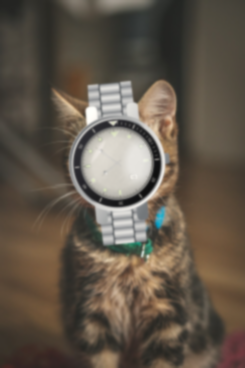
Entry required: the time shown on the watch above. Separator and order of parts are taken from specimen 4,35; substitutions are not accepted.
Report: 7,52
